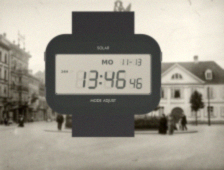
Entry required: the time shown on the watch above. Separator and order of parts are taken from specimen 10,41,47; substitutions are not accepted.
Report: 13,46,46
